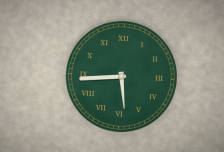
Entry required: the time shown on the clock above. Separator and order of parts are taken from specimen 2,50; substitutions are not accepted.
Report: 5,44
